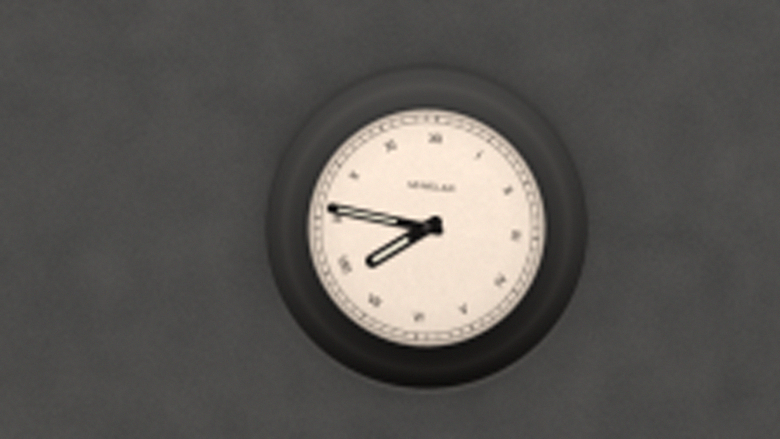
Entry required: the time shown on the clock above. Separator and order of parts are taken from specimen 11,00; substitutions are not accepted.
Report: 7,46
